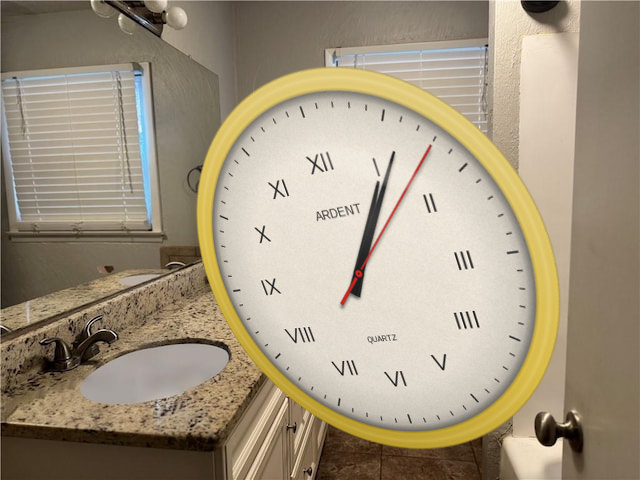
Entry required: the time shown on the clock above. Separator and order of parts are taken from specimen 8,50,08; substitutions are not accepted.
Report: 1,06,08
